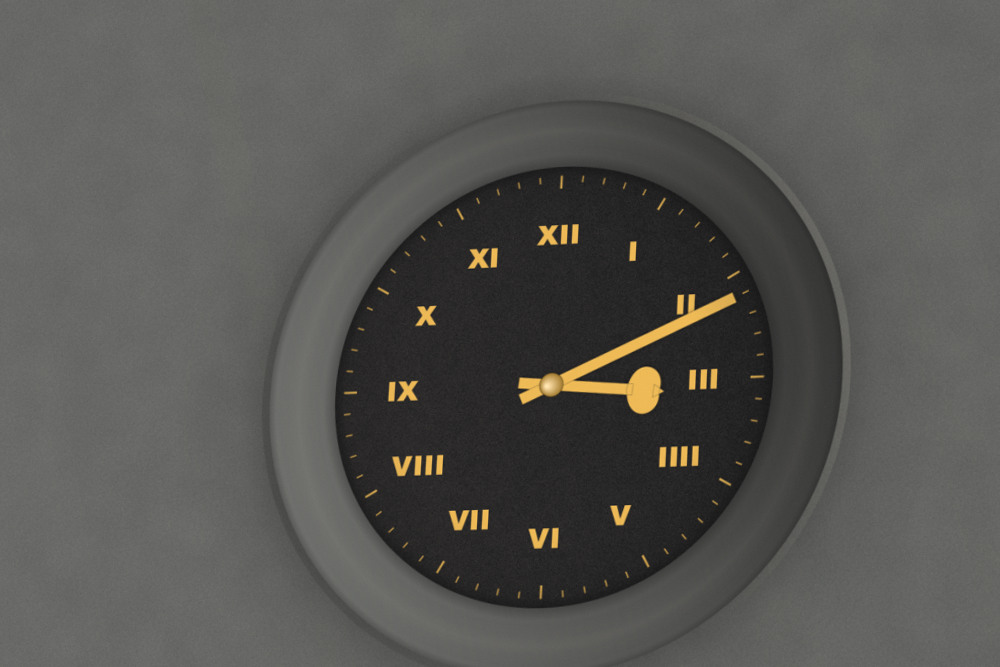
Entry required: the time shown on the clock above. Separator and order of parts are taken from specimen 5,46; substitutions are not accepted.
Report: 3,11
